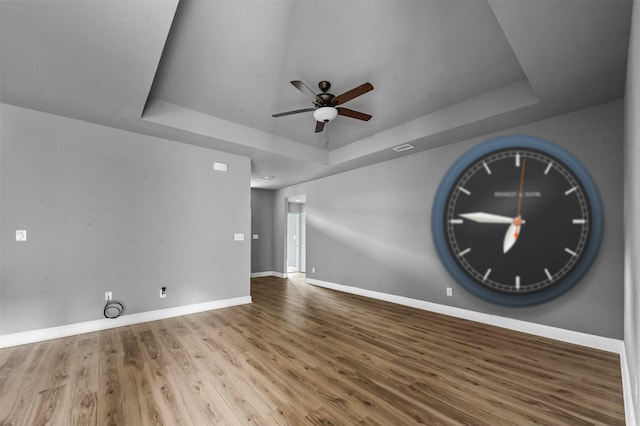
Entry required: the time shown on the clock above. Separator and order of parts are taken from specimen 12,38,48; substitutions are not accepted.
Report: 6,46,01
